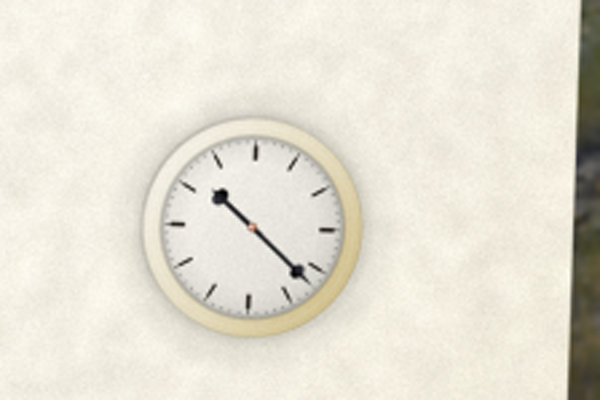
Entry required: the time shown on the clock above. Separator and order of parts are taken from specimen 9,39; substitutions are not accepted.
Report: 10,22
